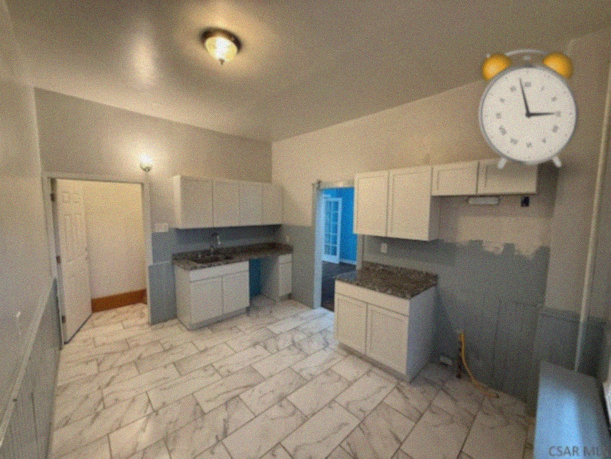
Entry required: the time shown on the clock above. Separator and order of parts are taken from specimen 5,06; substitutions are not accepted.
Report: 2,58
